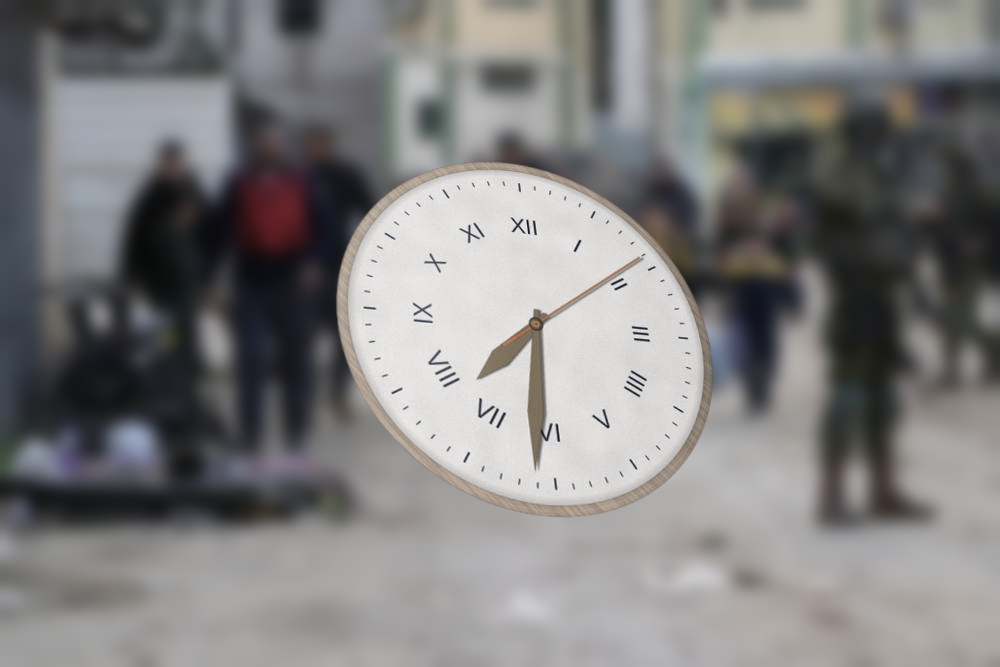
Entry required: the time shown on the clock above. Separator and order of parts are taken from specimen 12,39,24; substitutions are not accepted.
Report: 7,31,09
